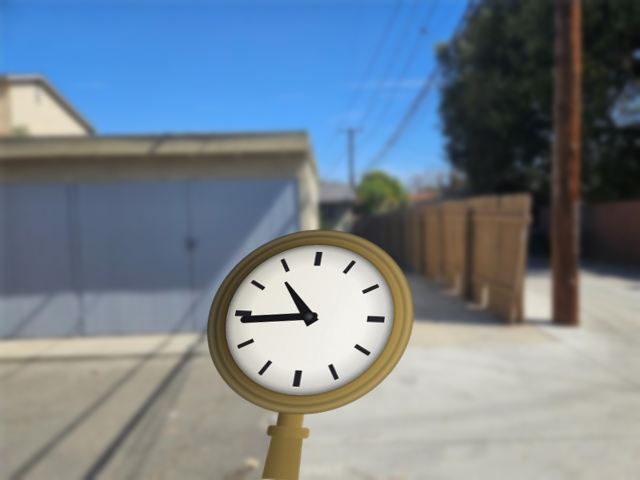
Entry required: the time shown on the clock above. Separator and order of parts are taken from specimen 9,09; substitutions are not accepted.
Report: 10,44
